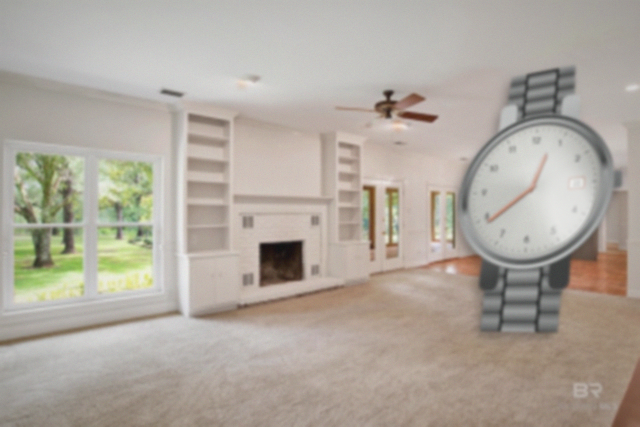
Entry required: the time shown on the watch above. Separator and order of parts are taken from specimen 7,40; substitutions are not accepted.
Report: 12,39
